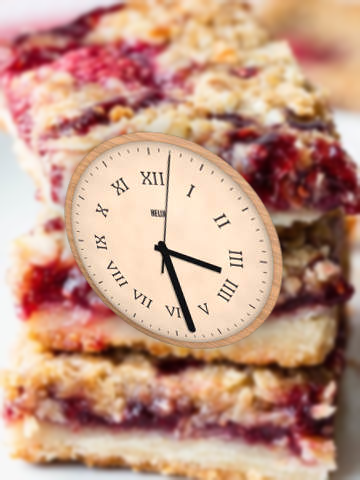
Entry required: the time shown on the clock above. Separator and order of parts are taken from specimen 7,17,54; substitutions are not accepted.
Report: 3,28,02
